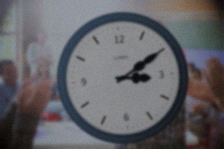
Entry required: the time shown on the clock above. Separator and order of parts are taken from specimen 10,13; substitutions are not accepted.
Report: 3,10
